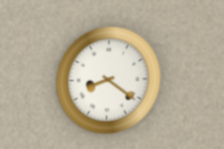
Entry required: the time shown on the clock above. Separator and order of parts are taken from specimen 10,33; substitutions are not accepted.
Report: 8,21
